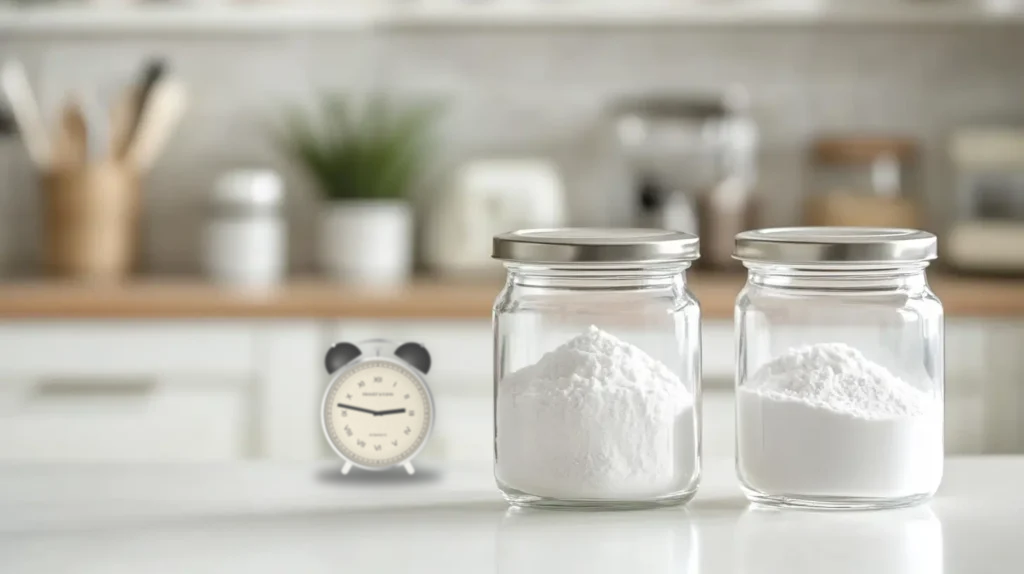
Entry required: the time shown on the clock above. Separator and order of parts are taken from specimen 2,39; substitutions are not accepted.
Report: 2,47
